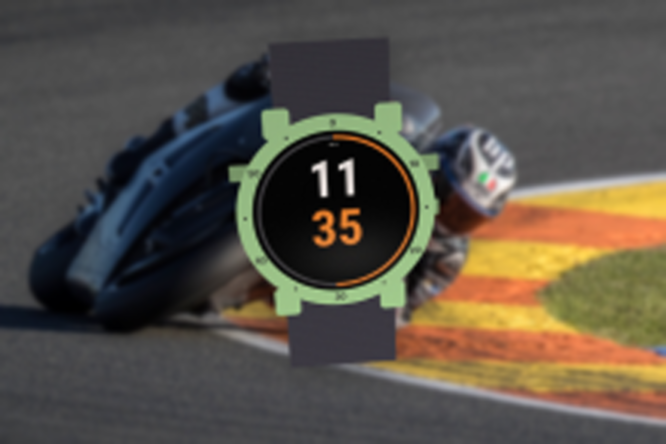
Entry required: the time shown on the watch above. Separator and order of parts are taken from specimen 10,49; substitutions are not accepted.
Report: 11,35
